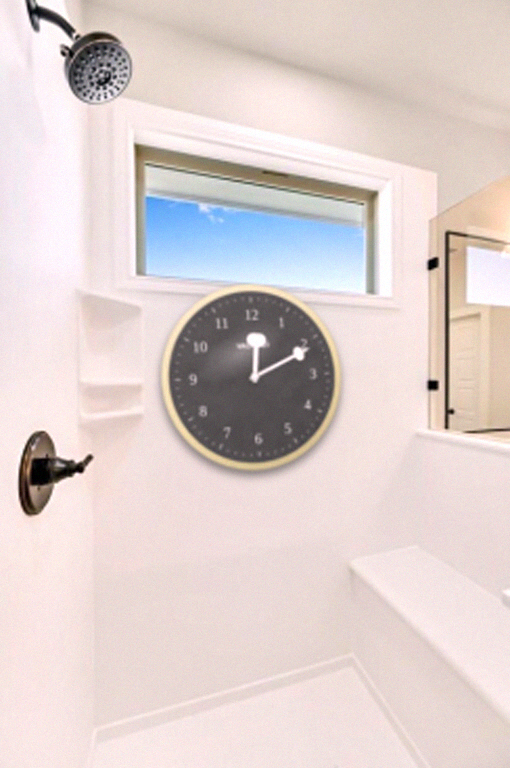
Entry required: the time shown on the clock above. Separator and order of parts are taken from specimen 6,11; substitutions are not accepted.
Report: 12,11
